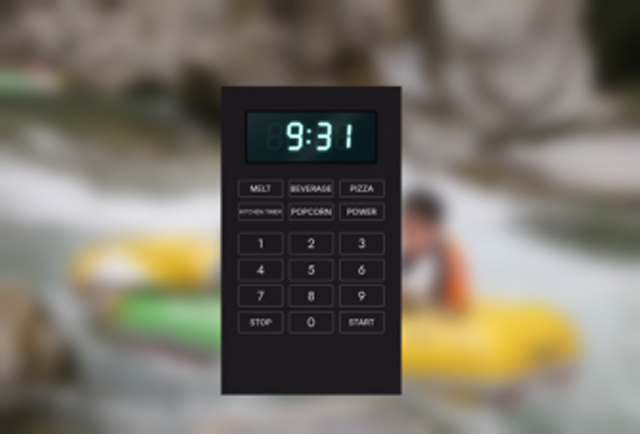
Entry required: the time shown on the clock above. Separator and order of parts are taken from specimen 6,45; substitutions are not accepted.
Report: 9,31
